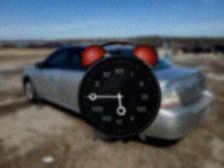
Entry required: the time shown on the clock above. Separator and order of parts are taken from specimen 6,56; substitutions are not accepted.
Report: 5,45
